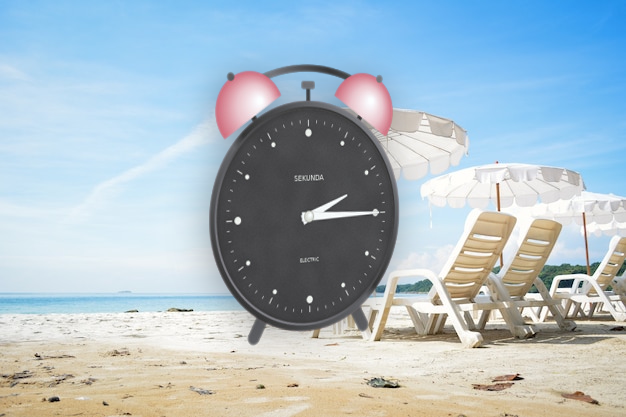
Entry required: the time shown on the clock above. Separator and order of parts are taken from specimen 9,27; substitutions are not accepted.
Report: 2,15
